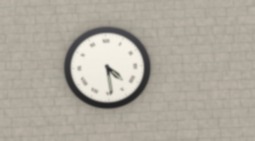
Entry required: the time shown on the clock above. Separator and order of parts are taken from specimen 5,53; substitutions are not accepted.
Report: 4,29
